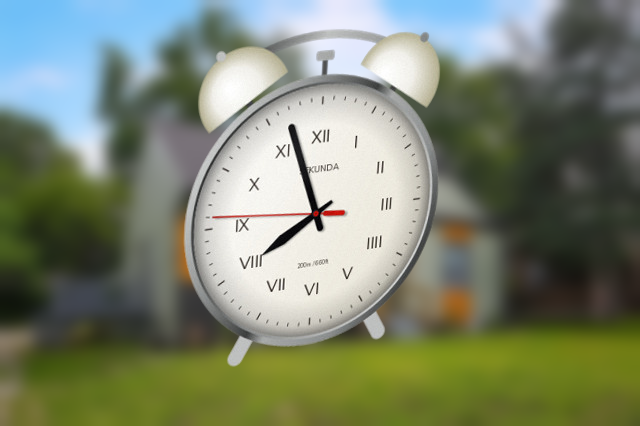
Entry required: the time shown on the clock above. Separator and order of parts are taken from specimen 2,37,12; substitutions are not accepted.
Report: 7,56,46
